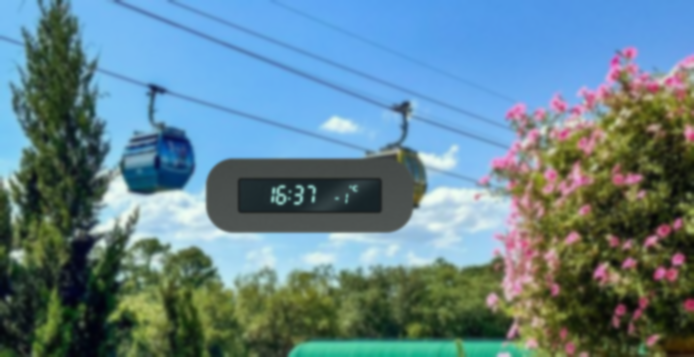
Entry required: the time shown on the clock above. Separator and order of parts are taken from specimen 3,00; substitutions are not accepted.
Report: 16,37
